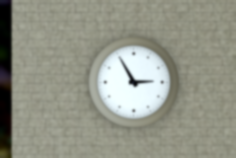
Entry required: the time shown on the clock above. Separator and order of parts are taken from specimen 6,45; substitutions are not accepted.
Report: 2,55
